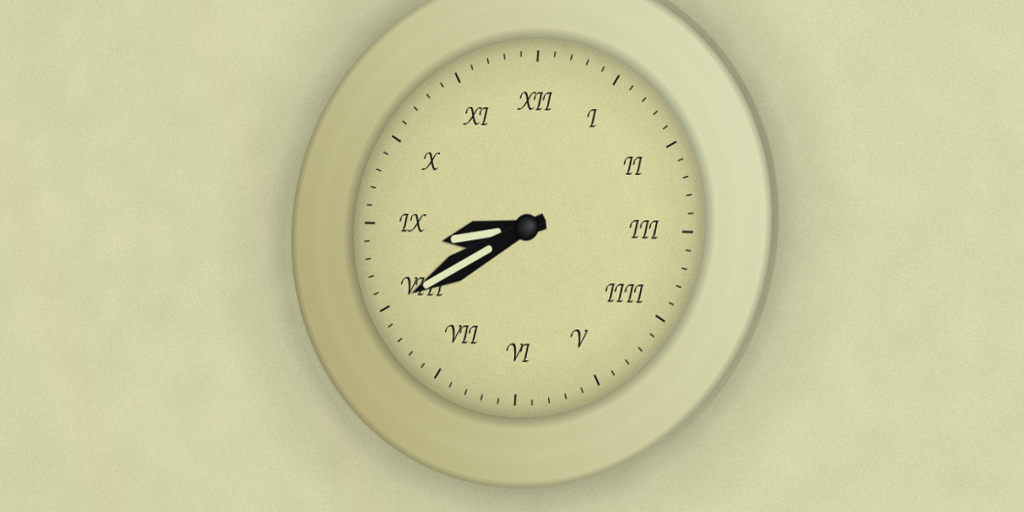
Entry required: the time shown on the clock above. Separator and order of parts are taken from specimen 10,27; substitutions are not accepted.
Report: 8,40
